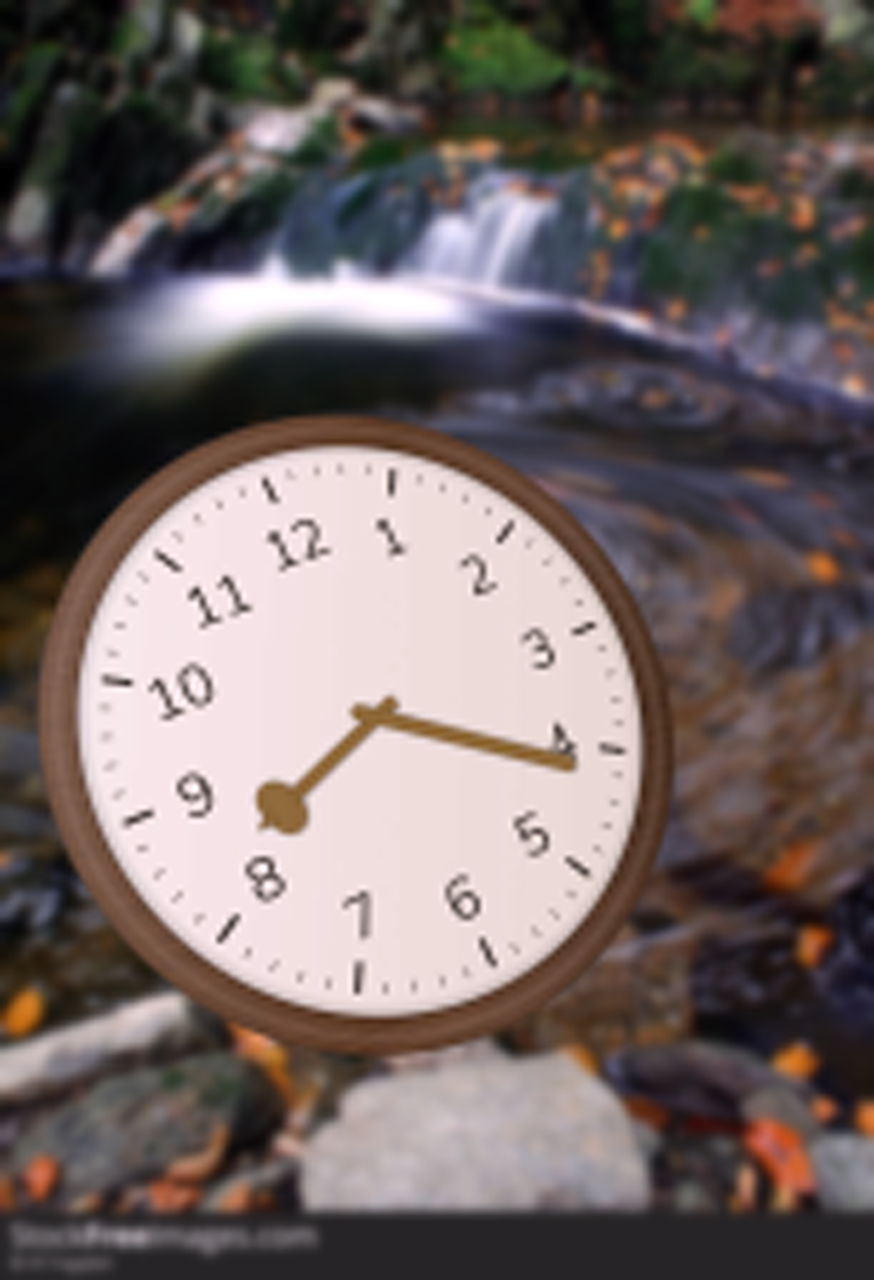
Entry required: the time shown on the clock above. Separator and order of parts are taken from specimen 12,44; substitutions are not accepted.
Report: 8,21
